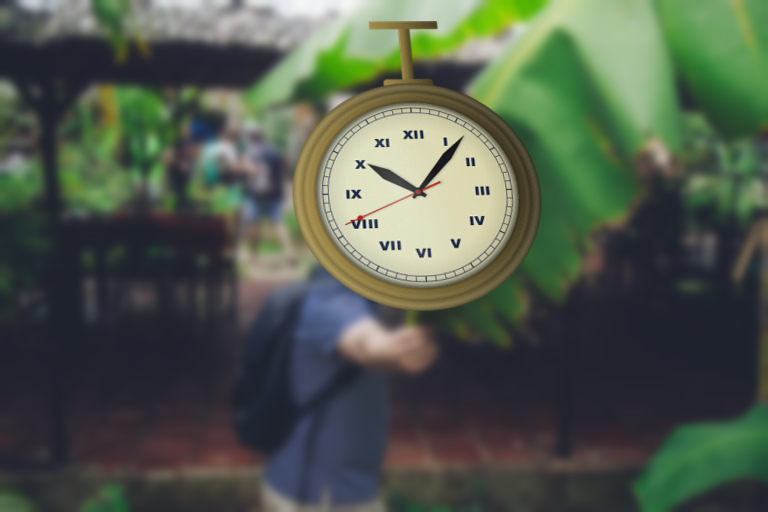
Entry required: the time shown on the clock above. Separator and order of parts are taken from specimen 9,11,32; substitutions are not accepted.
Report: 10,06,41
